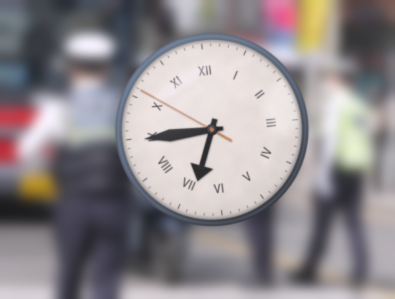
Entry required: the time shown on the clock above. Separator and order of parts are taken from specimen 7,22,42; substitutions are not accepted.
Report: 6,44,51
